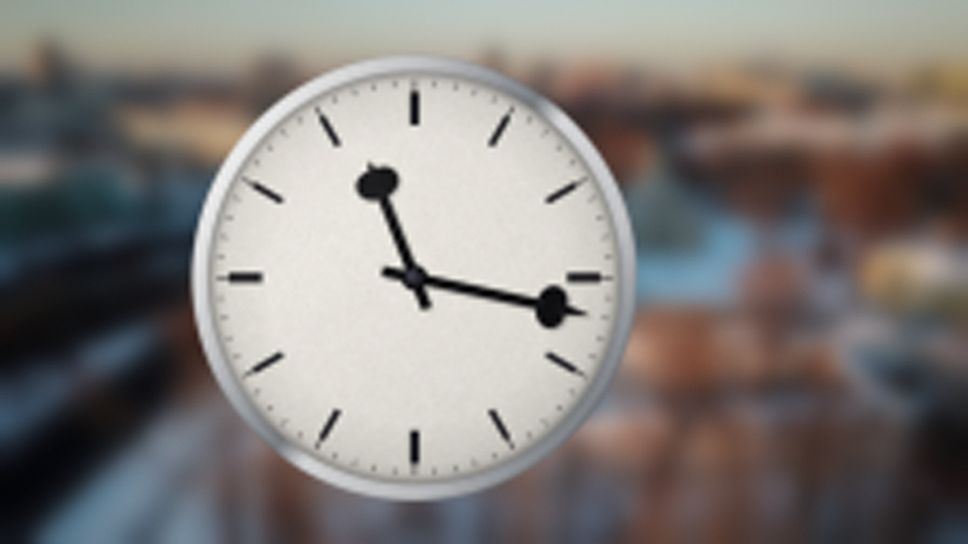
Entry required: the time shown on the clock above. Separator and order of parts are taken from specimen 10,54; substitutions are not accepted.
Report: 11,17
